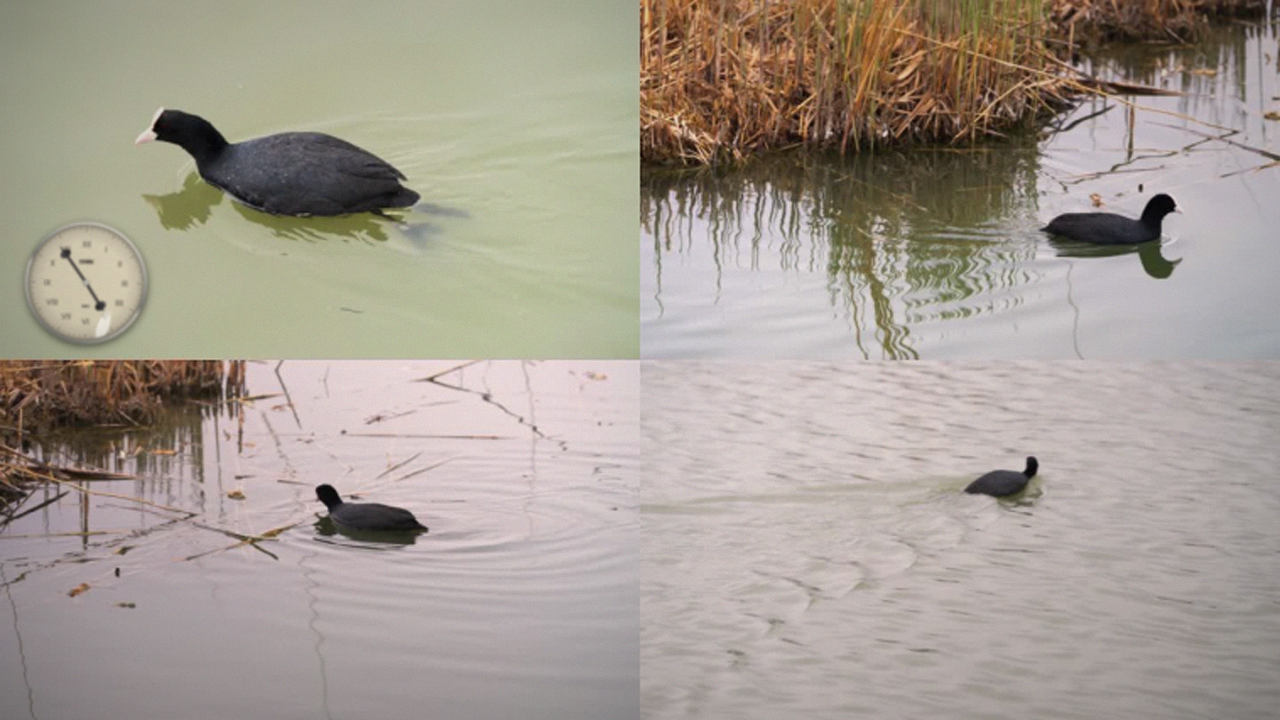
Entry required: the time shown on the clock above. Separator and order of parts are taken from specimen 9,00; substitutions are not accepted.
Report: 4,54
